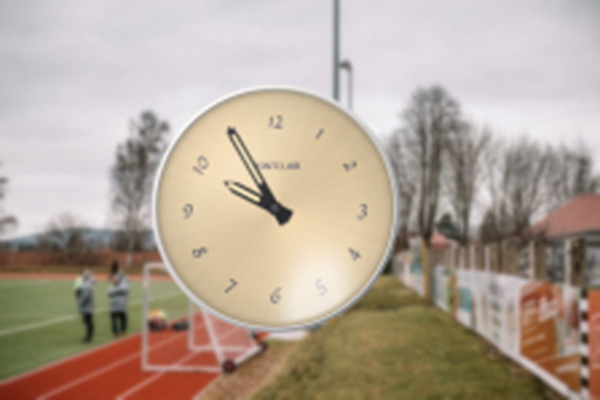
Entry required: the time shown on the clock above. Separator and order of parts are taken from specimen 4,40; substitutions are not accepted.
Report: 9,55
